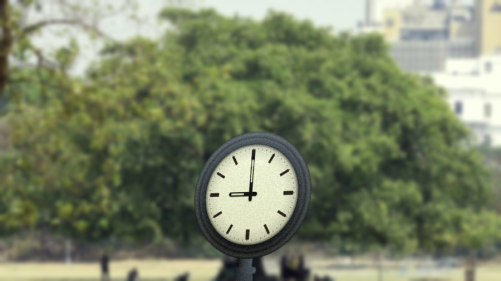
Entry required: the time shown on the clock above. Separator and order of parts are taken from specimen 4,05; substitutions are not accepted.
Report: 9,00
